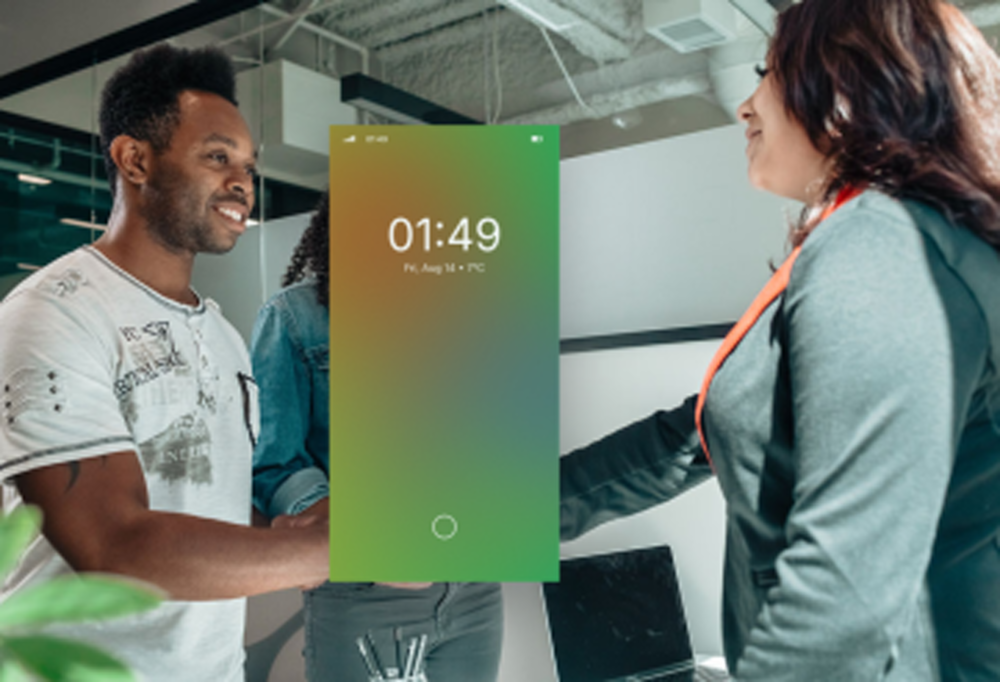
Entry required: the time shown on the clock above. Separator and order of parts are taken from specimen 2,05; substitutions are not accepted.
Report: 1,49
